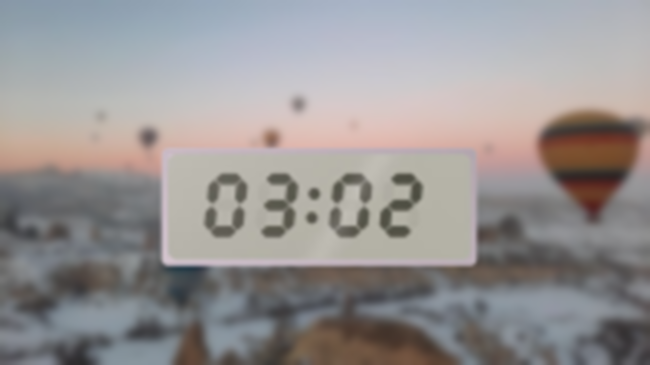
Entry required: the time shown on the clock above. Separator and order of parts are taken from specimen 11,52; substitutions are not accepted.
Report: 3,02
